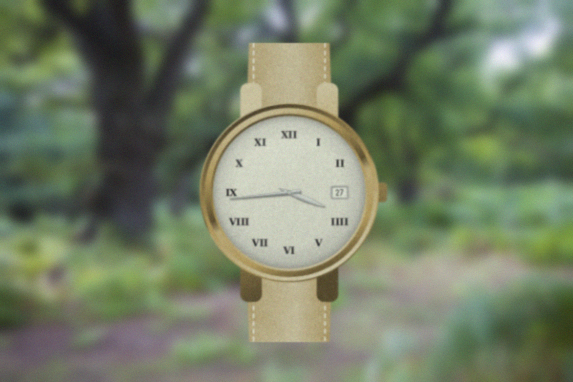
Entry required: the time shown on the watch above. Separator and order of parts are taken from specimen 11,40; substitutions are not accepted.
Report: 3,44
